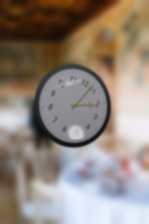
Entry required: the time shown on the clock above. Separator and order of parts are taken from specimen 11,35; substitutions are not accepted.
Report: 2,03
